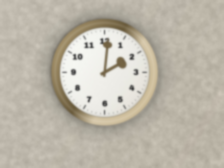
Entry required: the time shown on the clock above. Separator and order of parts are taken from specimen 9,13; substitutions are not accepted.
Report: 2,01
